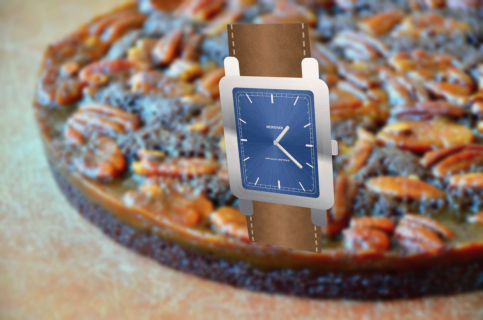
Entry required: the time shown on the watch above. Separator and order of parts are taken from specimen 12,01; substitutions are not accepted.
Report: 1,22
